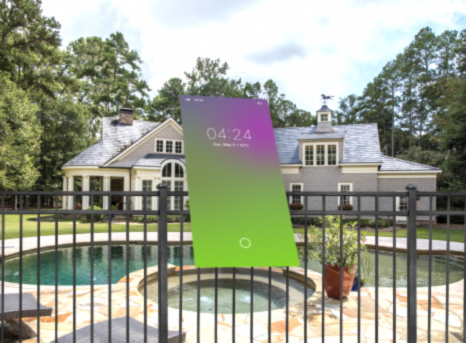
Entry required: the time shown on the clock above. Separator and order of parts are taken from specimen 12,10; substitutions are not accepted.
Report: 4,24
